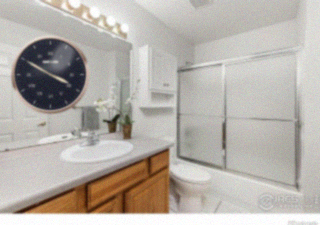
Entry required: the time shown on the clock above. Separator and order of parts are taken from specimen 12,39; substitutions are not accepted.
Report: 3,50
